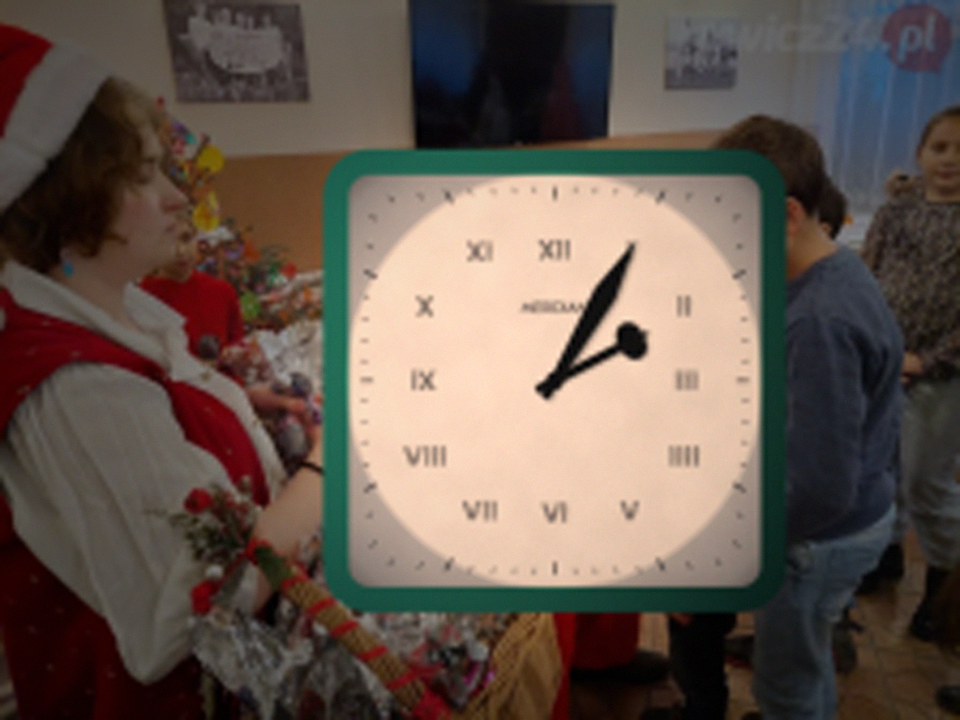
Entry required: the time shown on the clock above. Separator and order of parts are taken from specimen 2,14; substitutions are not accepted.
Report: 2,05
